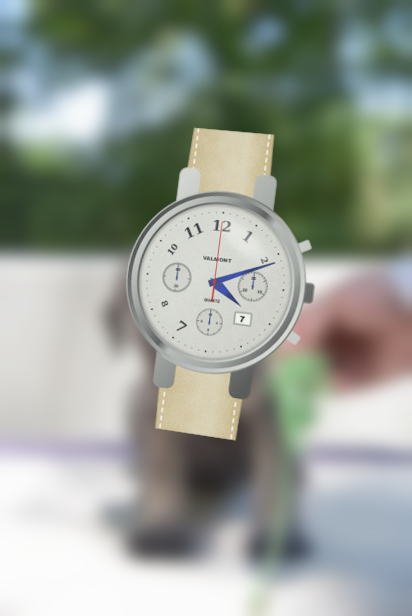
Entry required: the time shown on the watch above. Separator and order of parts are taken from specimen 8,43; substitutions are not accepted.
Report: 4,11
